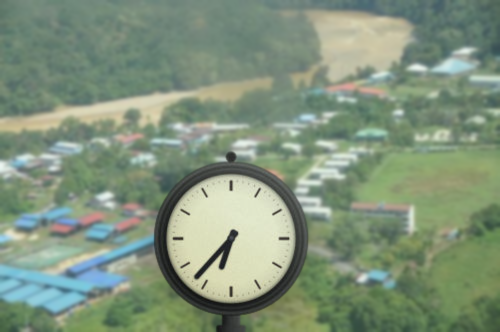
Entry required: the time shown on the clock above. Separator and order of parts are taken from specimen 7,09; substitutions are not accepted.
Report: 6,37
